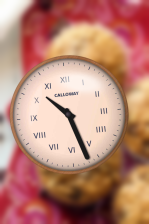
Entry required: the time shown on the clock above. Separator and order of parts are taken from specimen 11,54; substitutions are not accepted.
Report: 10,27
